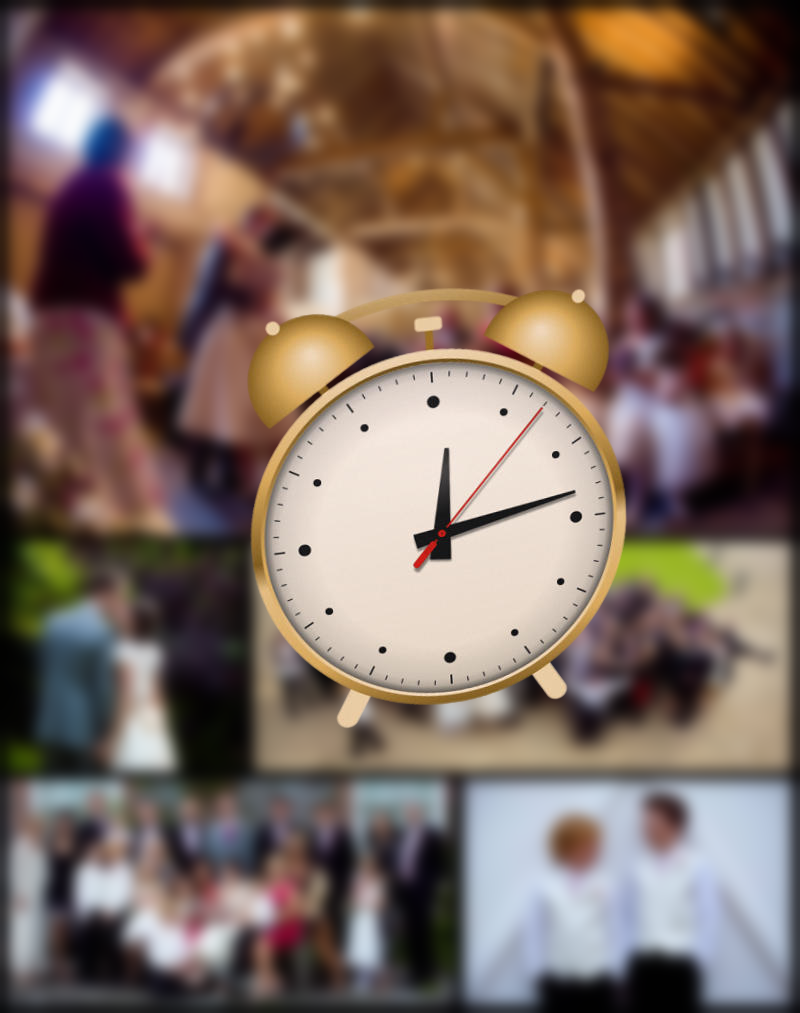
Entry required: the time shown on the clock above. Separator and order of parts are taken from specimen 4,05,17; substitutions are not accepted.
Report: 12,13,07
